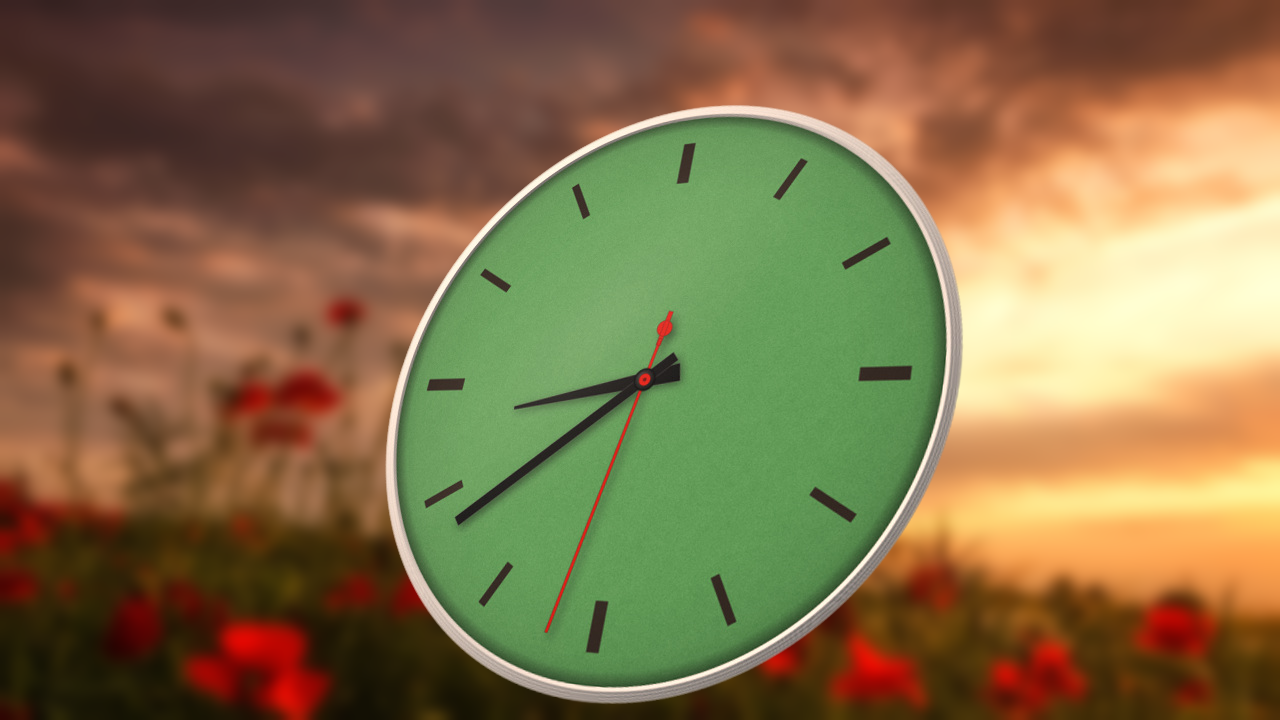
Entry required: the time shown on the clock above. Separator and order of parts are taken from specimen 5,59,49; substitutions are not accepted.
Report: 8,38,32
